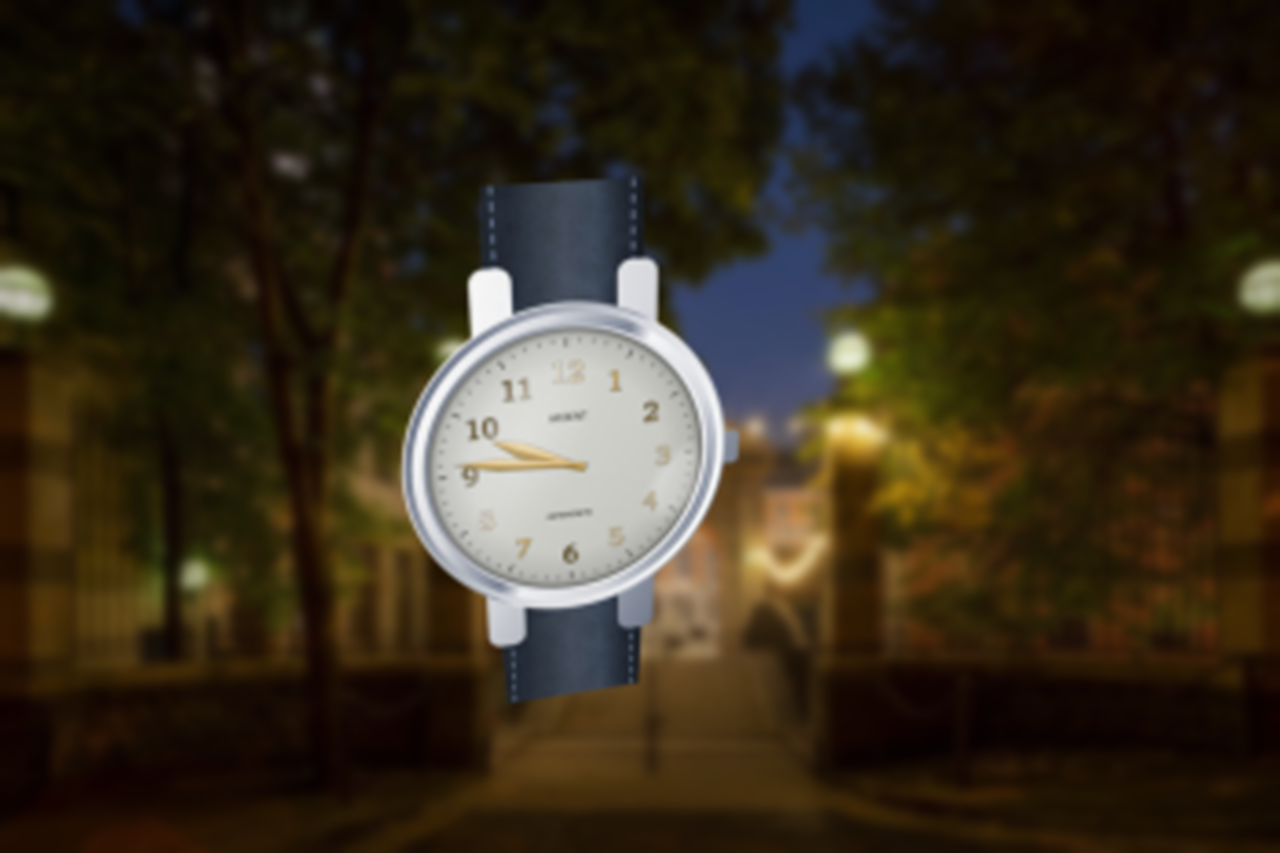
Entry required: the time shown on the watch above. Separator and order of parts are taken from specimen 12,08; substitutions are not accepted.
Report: 9,46
